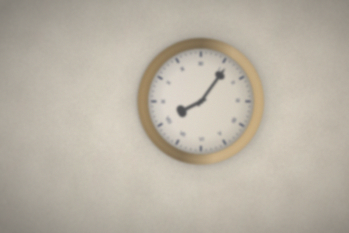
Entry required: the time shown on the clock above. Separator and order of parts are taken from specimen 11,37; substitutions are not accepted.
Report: 8,06
